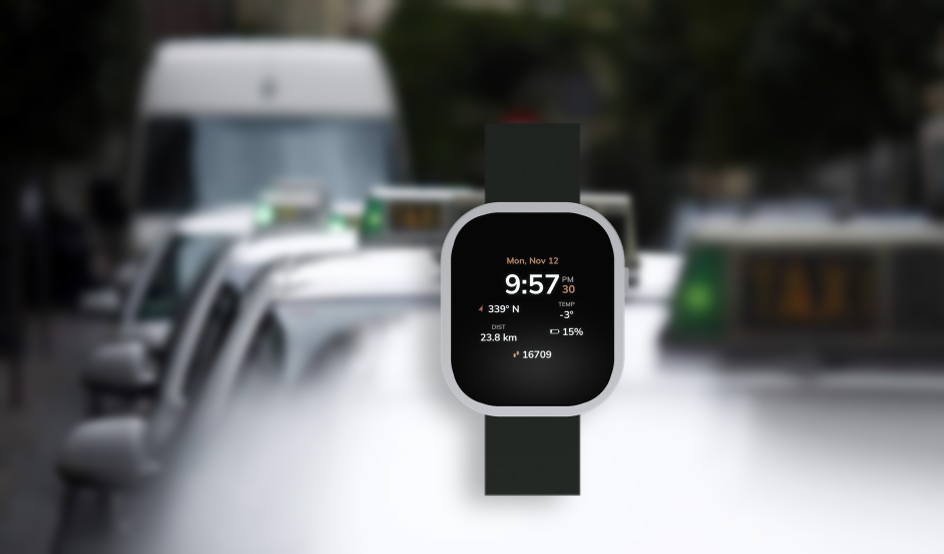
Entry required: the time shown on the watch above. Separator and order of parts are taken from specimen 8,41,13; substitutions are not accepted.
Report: 9,57,30
